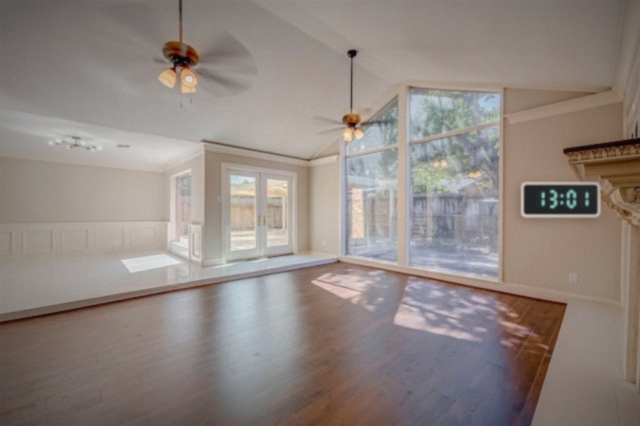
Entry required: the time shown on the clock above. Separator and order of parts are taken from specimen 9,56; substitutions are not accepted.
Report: 13,01
